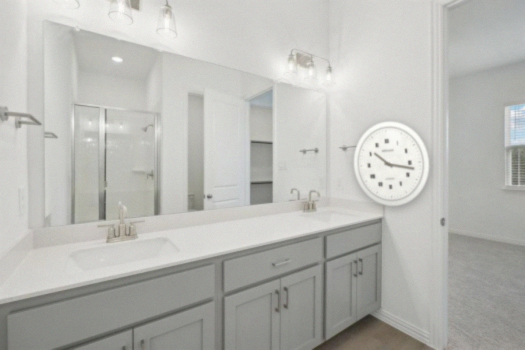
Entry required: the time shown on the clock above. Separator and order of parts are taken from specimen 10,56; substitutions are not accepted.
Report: 10,17
